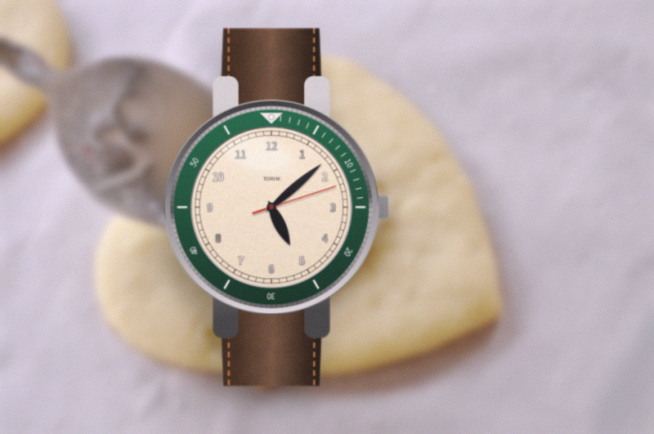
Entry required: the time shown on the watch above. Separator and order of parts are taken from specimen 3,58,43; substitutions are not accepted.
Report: 5,08,12
